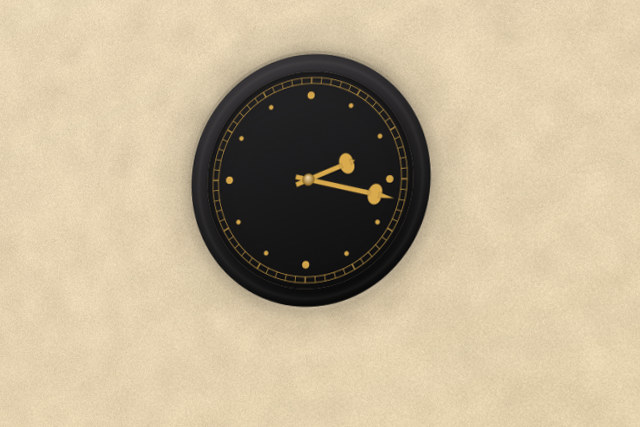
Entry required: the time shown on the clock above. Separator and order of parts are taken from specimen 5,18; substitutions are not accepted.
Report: 2,17
